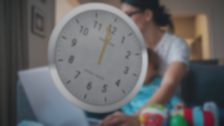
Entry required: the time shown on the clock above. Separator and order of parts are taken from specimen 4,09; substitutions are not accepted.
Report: 11,59
